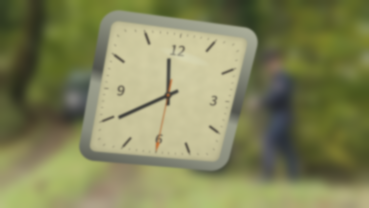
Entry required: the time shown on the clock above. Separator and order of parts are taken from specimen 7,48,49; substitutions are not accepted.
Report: 11,39,30
